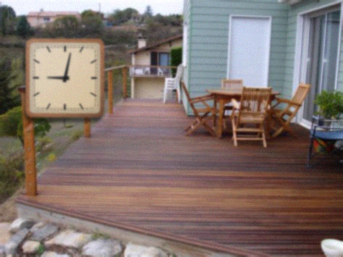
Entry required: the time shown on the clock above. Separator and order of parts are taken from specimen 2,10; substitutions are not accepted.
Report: 9,02
